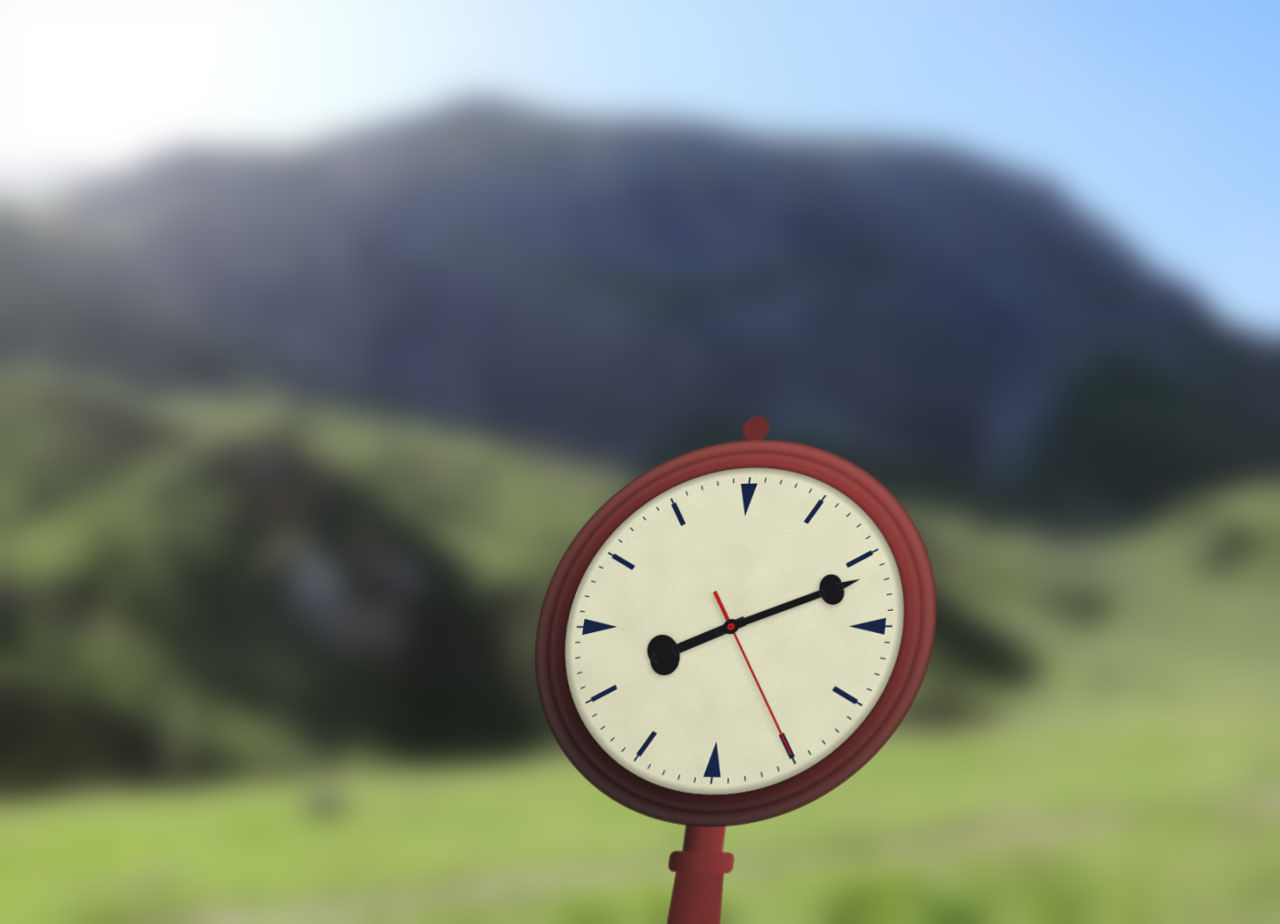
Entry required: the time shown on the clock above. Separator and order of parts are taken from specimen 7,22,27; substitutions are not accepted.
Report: 8,11,25
